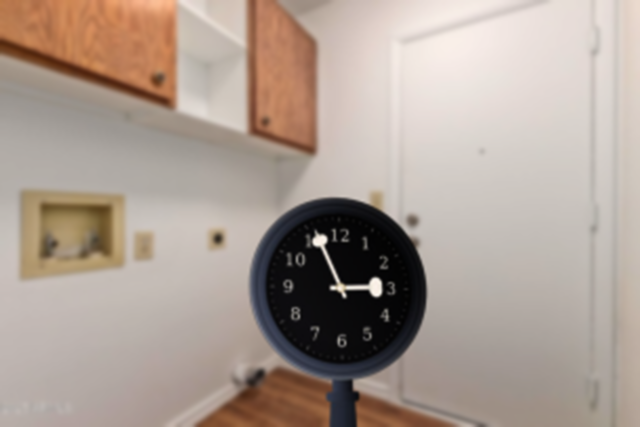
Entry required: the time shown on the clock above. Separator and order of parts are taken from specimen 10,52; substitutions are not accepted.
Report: 2,56
